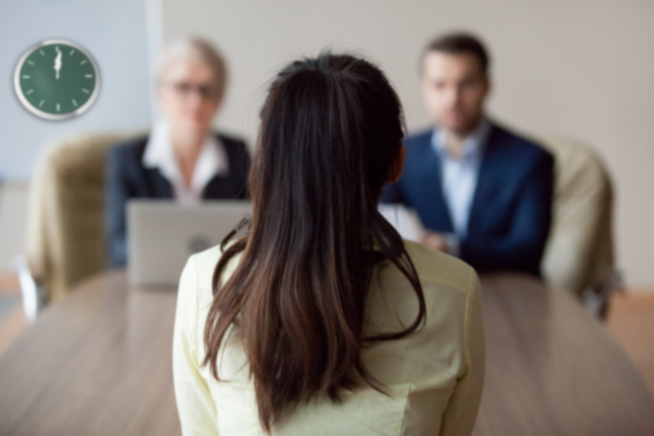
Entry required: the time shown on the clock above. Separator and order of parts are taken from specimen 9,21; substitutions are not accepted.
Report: 12,01
